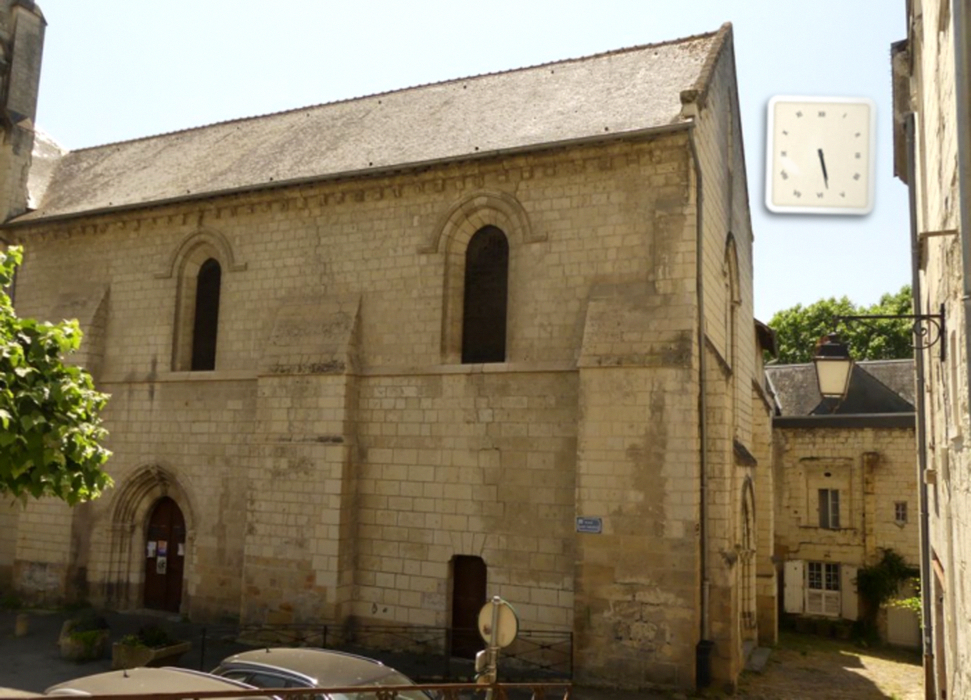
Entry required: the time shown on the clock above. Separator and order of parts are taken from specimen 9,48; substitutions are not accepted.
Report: 5,28
